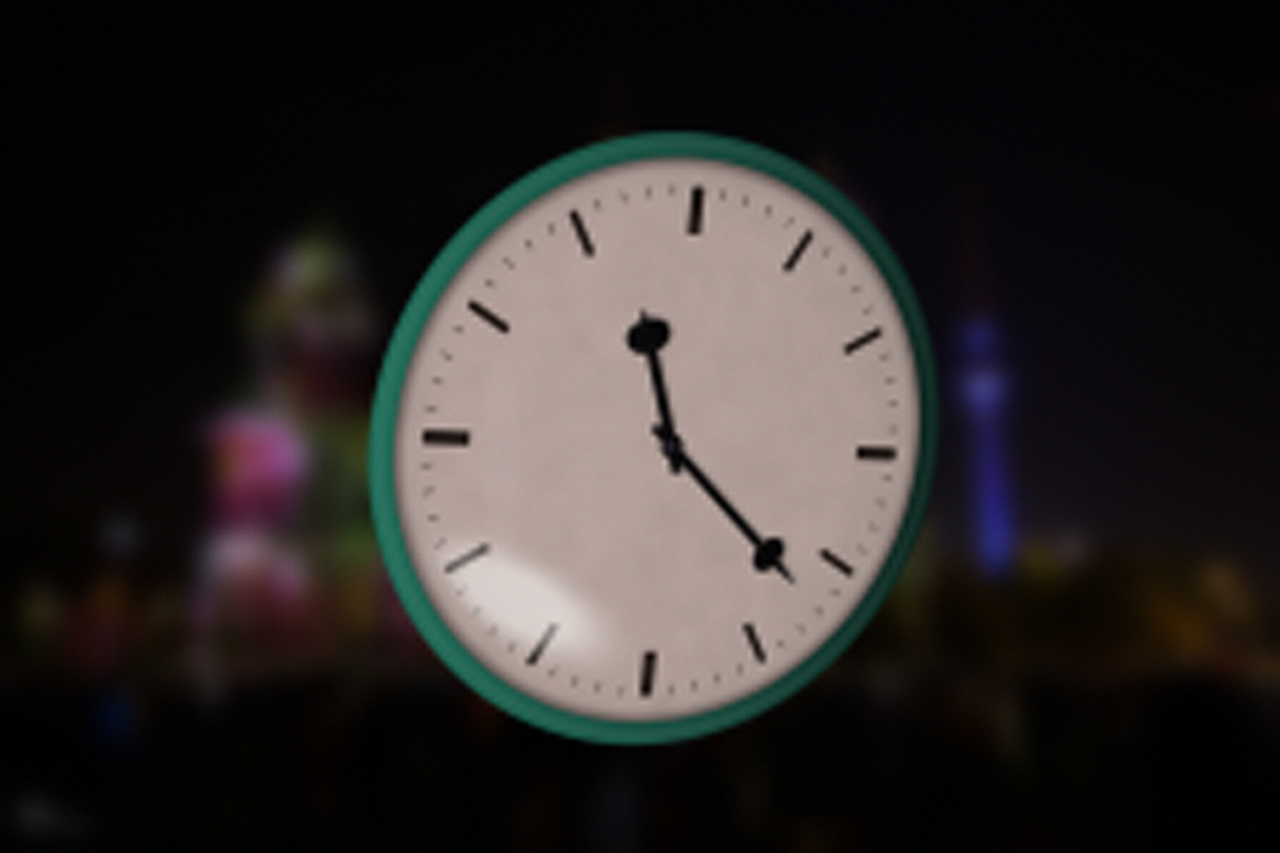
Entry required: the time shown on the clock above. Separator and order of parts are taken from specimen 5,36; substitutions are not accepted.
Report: 11,22
